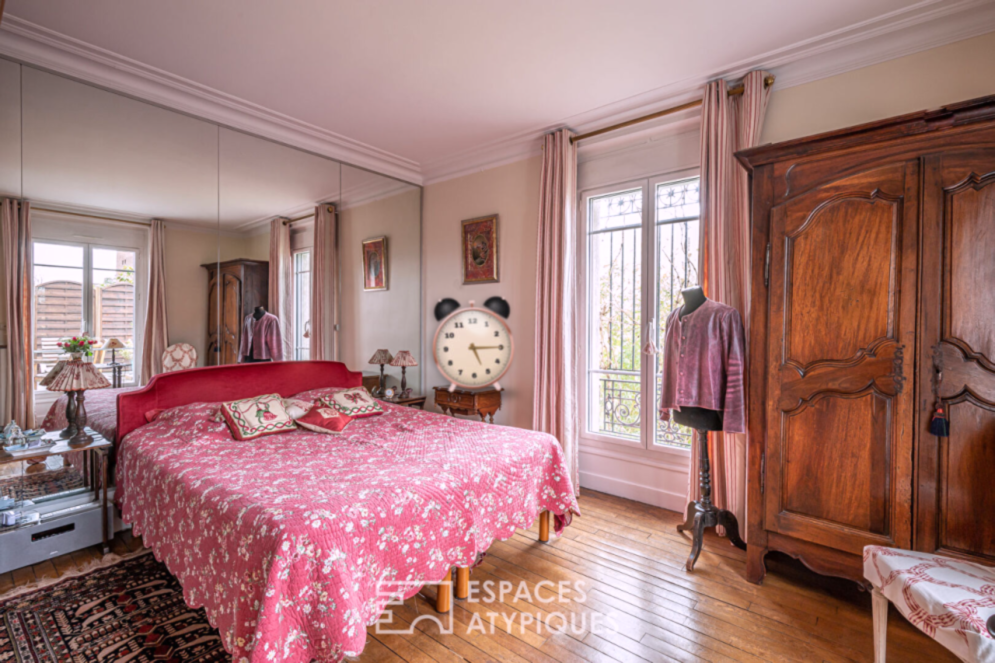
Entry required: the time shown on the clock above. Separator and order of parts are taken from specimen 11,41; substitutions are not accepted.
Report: 5,15
